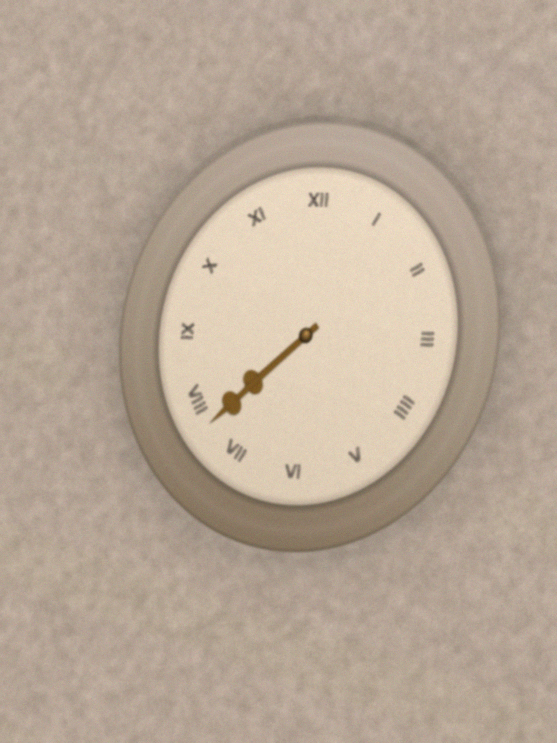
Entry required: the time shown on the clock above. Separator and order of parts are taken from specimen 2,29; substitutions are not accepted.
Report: 7,38
